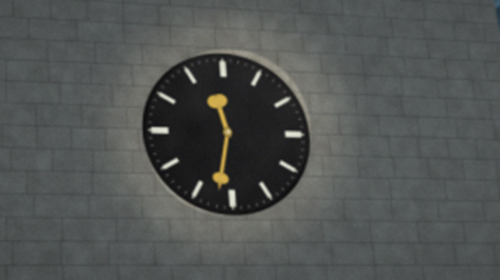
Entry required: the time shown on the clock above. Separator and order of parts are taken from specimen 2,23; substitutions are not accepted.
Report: 11,32
